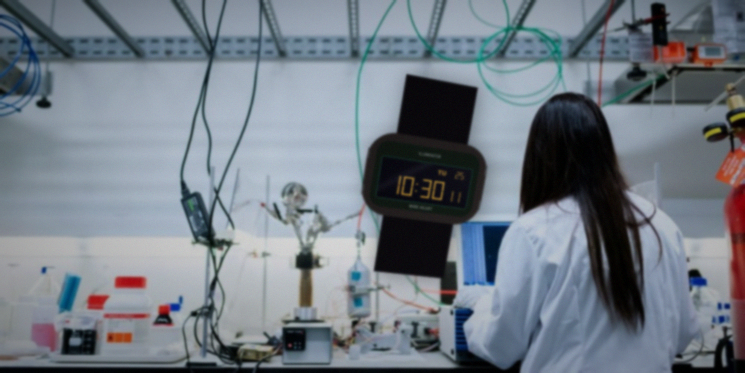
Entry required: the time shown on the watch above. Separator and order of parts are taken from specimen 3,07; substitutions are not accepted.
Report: 10,30
